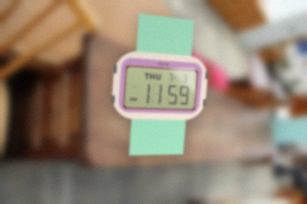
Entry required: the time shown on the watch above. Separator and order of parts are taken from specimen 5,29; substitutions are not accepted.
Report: 11,59
